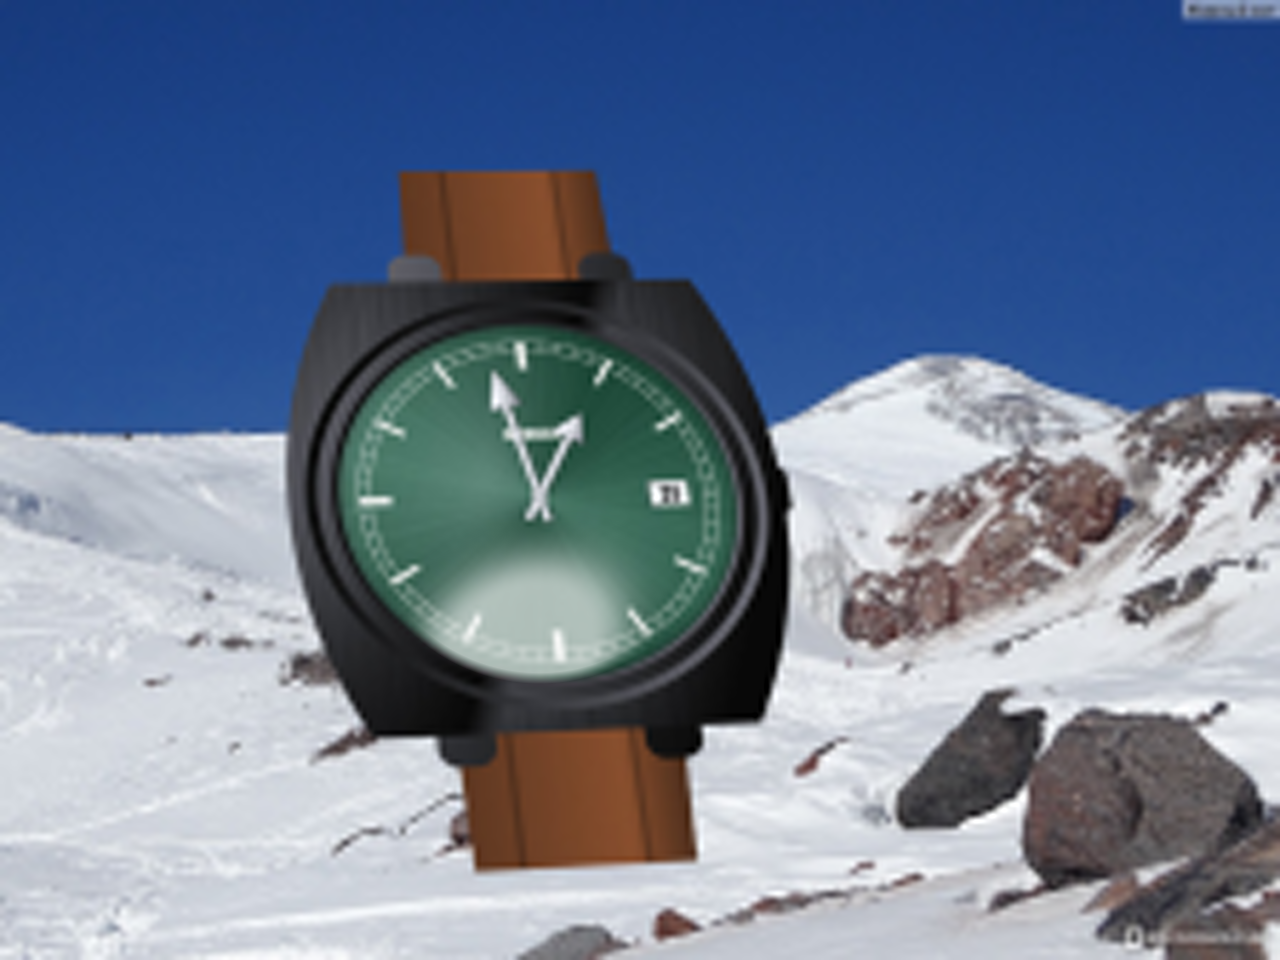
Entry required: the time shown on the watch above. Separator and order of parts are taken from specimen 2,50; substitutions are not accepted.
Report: 12,58
